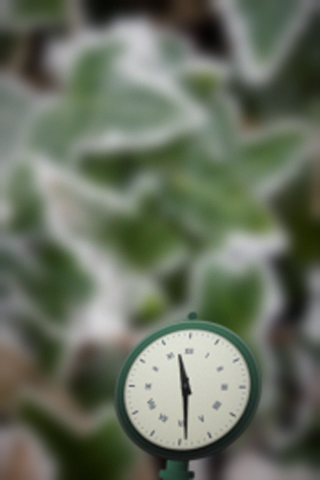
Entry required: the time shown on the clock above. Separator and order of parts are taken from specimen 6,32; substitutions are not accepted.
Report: 11,29
